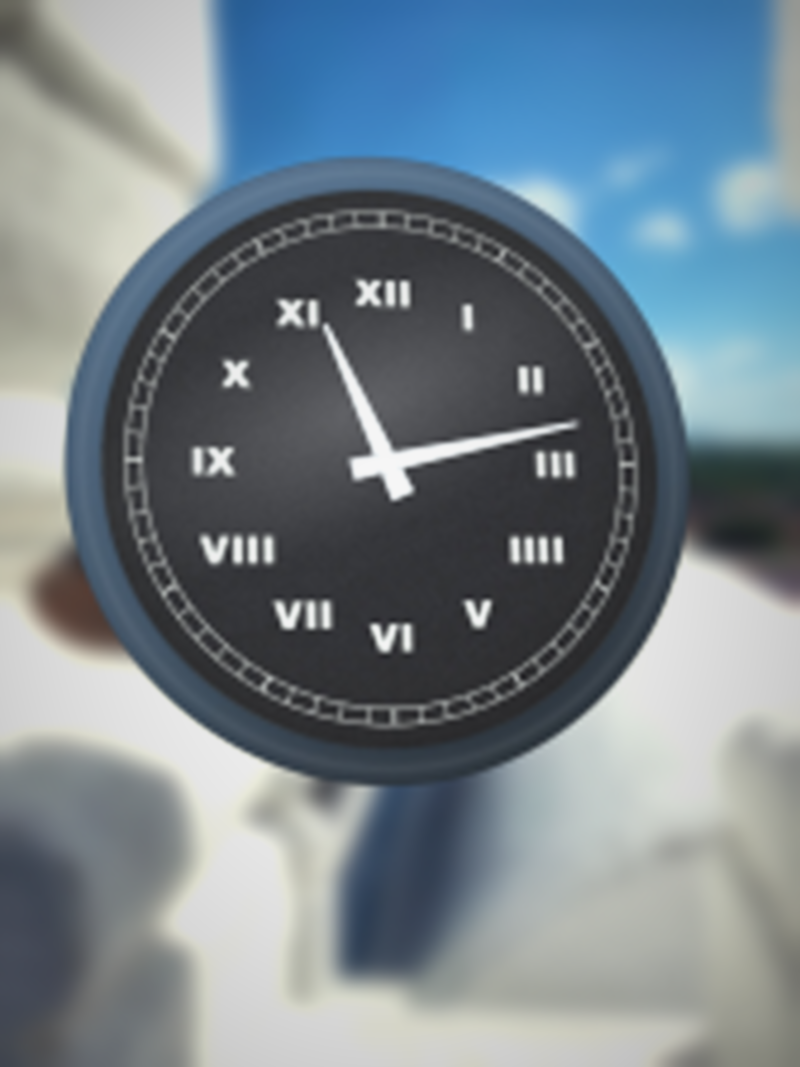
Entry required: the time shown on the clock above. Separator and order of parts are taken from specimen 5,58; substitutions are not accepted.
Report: 11,13
